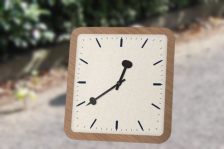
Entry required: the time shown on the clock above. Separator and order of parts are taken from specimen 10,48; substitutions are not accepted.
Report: 12,39
